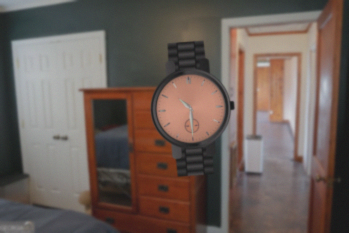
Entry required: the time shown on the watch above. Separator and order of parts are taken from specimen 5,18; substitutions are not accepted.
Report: 10,30
